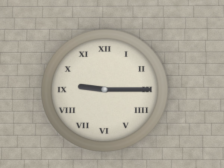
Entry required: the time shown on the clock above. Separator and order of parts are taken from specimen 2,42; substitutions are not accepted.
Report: 9,15
